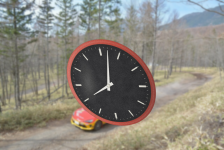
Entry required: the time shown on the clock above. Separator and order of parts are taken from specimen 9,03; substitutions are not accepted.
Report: 8,02
